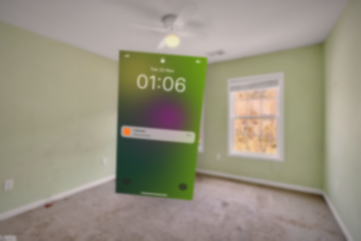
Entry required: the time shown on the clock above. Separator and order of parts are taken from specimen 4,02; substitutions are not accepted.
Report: 1,06
